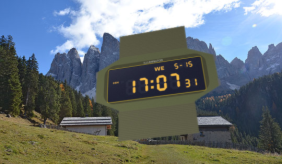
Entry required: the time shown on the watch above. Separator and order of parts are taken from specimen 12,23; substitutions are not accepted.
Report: 17,07
